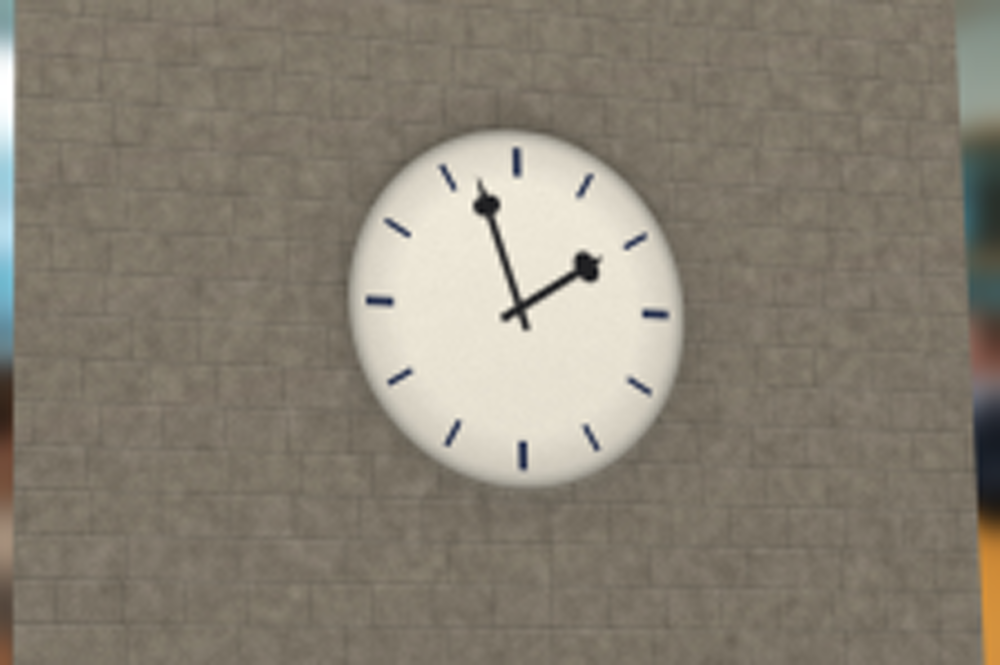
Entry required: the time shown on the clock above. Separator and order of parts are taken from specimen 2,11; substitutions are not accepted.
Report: 1,57
